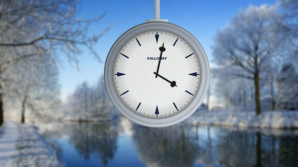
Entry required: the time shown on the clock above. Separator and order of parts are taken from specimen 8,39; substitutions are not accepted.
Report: 4,02
